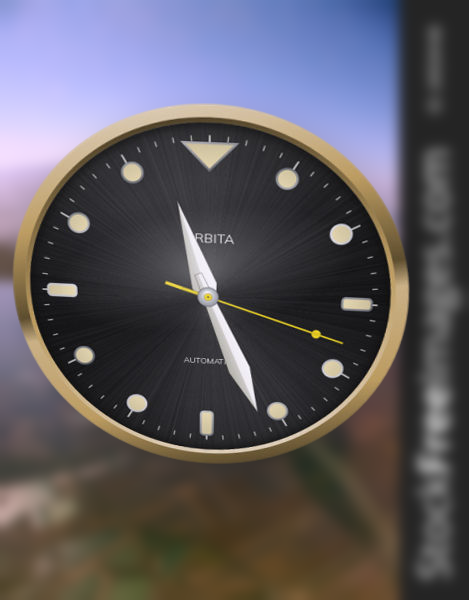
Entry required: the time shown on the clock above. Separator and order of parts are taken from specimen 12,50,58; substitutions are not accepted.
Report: 11,26,18
